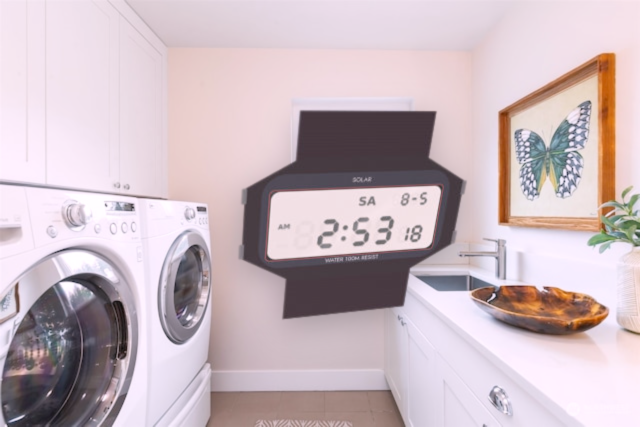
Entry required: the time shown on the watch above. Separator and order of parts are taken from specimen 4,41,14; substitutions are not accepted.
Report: 2,53,18
